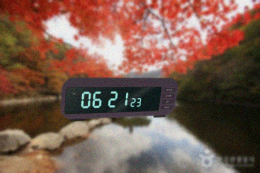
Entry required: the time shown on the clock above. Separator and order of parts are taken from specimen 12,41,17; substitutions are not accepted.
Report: 6,21,23
